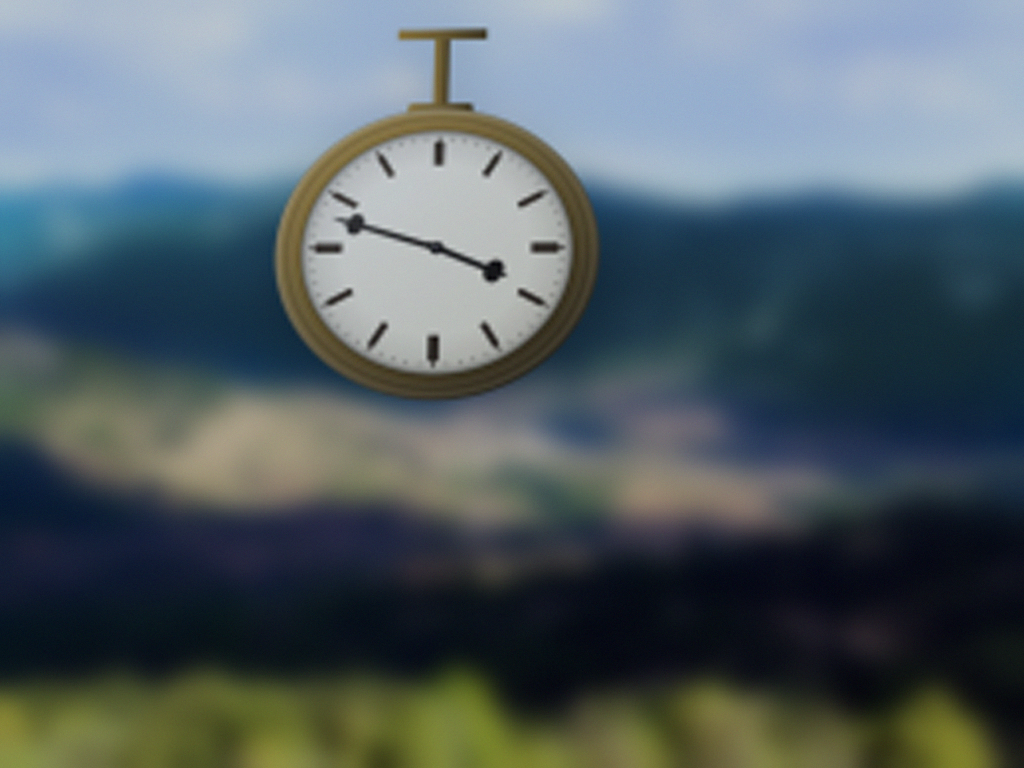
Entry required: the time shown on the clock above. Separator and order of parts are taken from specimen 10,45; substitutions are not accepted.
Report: 3,48
